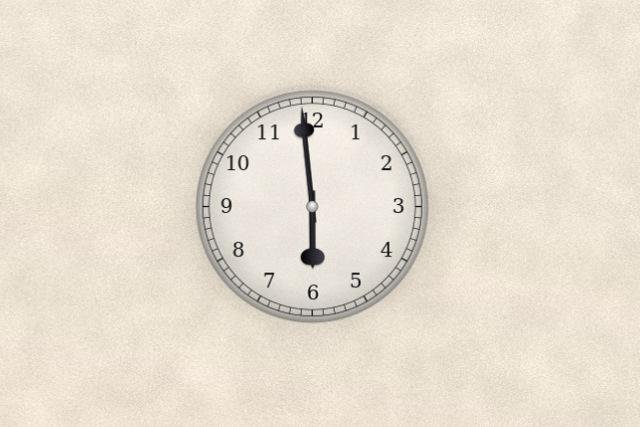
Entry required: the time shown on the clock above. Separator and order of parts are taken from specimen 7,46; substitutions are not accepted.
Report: 5,59
